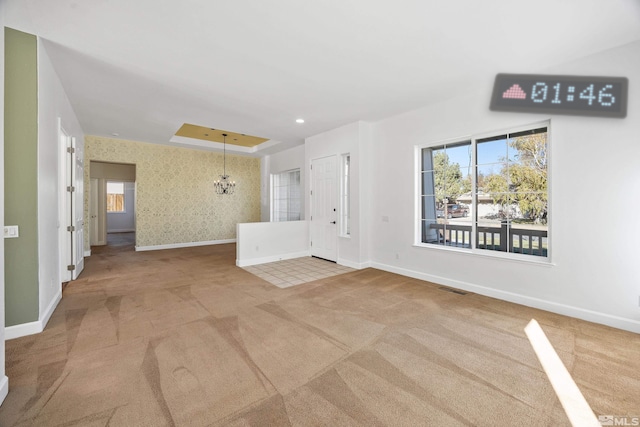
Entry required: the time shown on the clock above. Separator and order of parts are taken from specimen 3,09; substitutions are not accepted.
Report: 1,46
